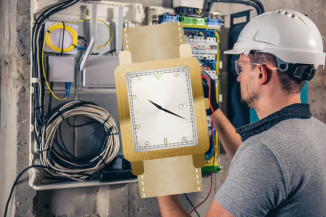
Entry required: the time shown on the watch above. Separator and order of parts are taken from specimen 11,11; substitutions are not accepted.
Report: 10,20
